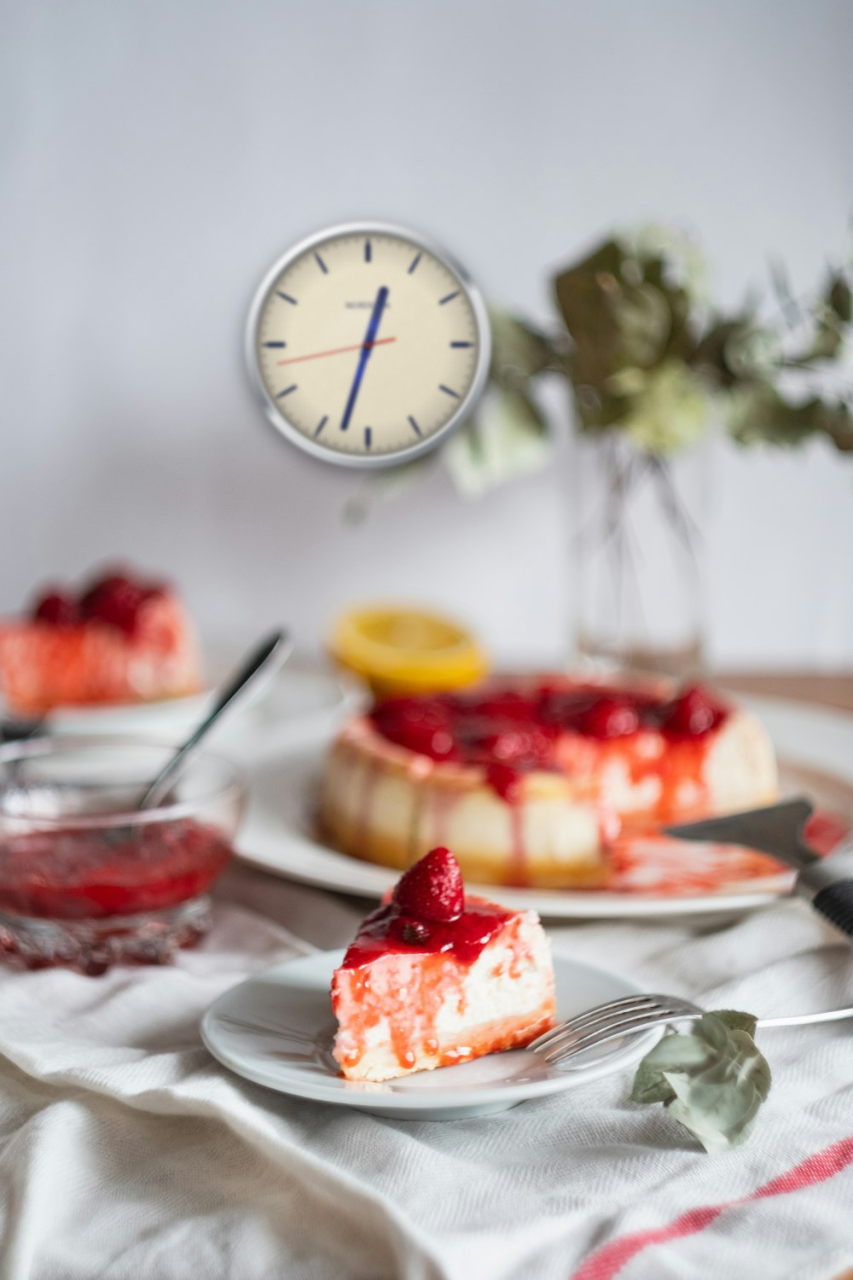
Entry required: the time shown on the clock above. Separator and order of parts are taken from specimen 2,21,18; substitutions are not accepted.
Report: 12,32,43
